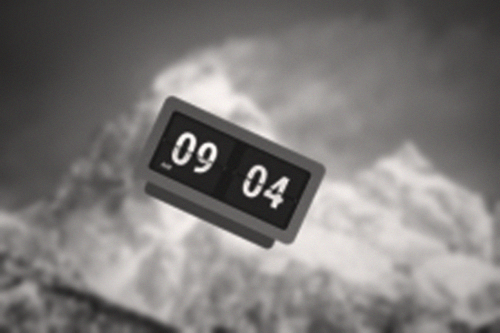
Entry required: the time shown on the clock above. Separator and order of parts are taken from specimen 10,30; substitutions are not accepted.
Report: 9,04
